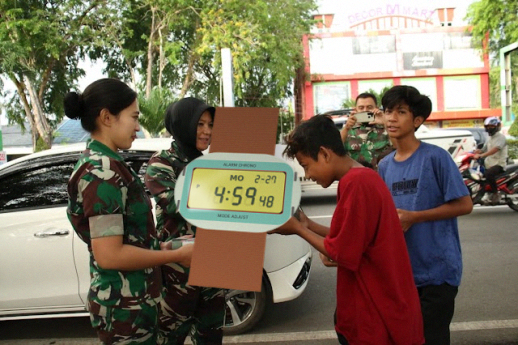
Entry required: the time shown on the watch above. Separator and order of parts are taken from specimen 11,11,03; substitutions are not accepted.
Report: 4,59,48
